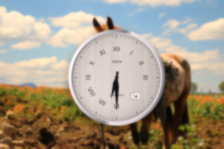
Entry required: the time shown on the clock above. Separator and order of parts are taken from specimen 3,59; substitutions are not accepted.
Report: 6,30
